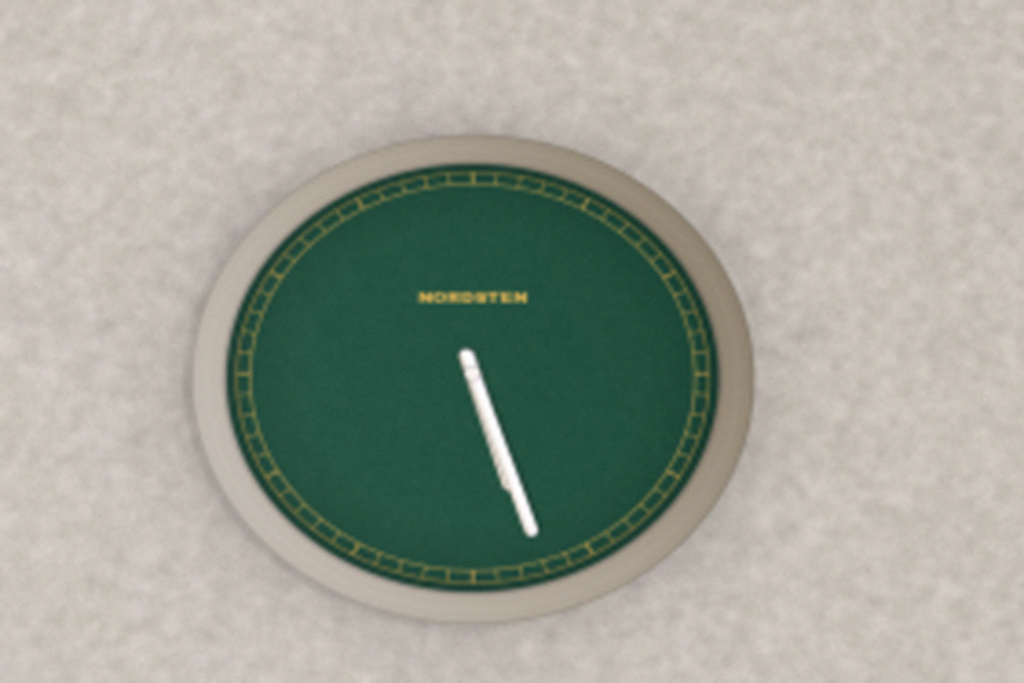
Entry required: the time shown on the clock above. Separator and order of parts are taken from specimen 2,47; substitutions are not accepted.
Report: 5,27
